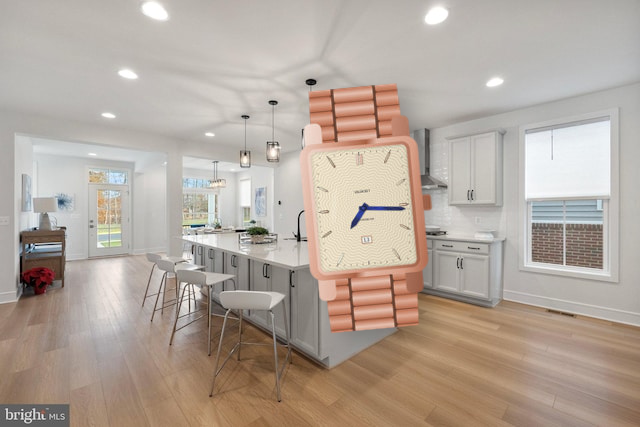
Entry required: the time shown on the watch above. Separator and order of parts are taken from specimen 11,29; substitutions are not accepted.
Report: 7,16
